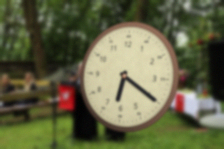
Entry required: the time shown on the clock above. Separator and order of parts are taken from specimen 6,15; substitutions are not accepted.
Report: 6,20
